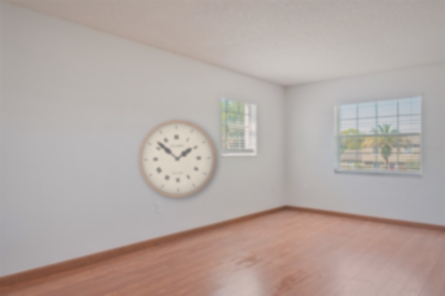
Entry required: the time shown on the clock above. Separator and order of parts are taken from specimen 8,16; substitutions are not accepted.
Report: 1,52
